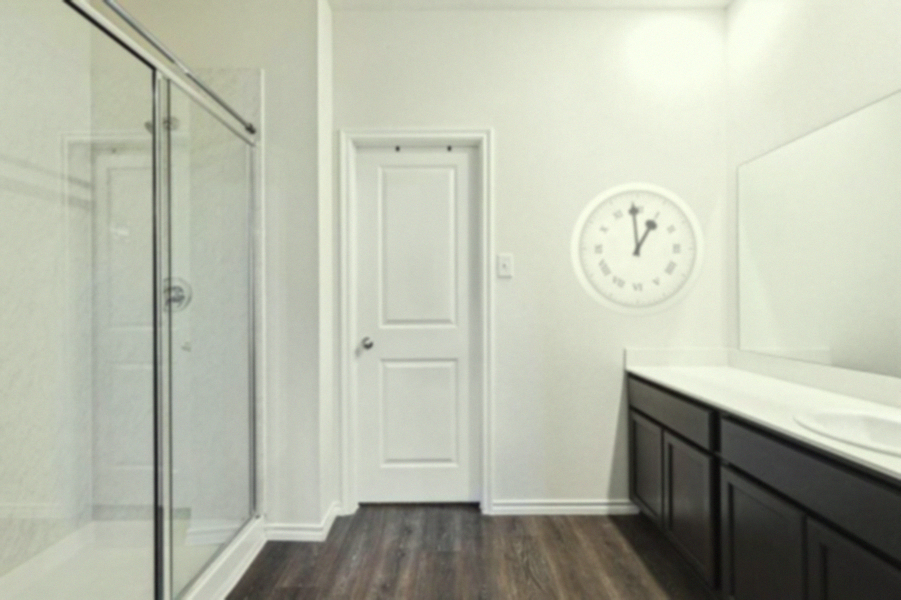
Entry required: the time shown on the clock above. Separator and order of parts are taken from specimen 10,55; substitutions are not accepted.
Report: 12,59
